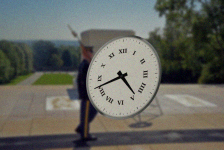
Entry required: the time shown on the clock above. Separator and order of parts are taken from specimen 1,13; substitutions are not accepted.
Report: 4,42
